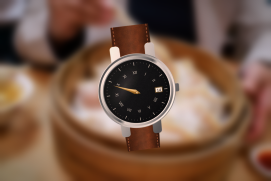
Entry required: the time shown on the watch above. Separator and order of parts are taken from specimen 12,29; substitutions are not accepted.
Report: 9,49
